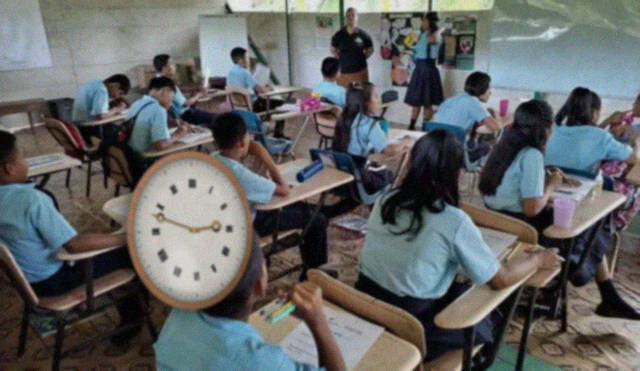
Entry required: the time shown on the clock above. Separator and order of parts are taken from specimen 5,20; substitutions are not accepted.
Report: 2,48
